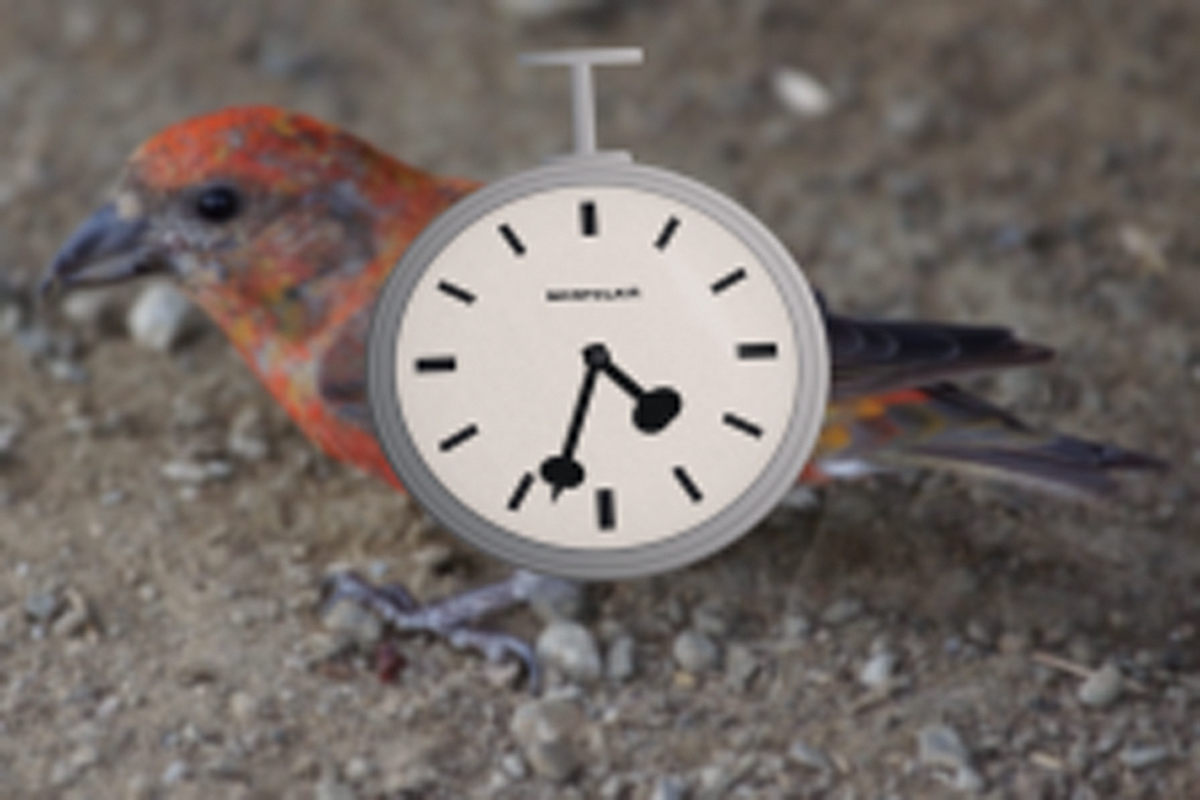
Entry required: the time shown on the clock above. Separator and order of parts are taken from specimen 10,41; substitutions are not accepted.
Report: 4,33
